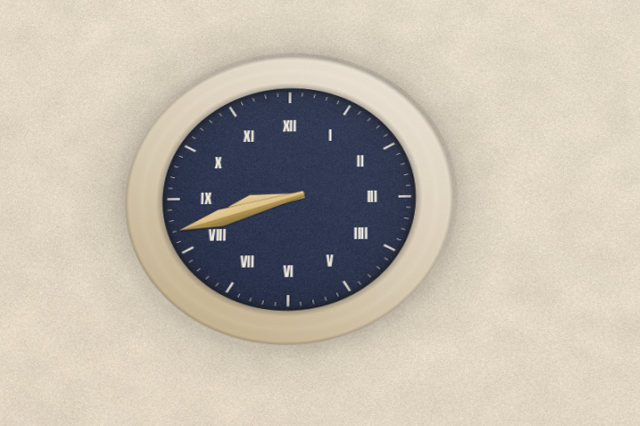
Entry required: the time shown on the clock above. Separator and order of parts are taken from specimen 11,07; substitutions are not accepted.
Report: 8,42
